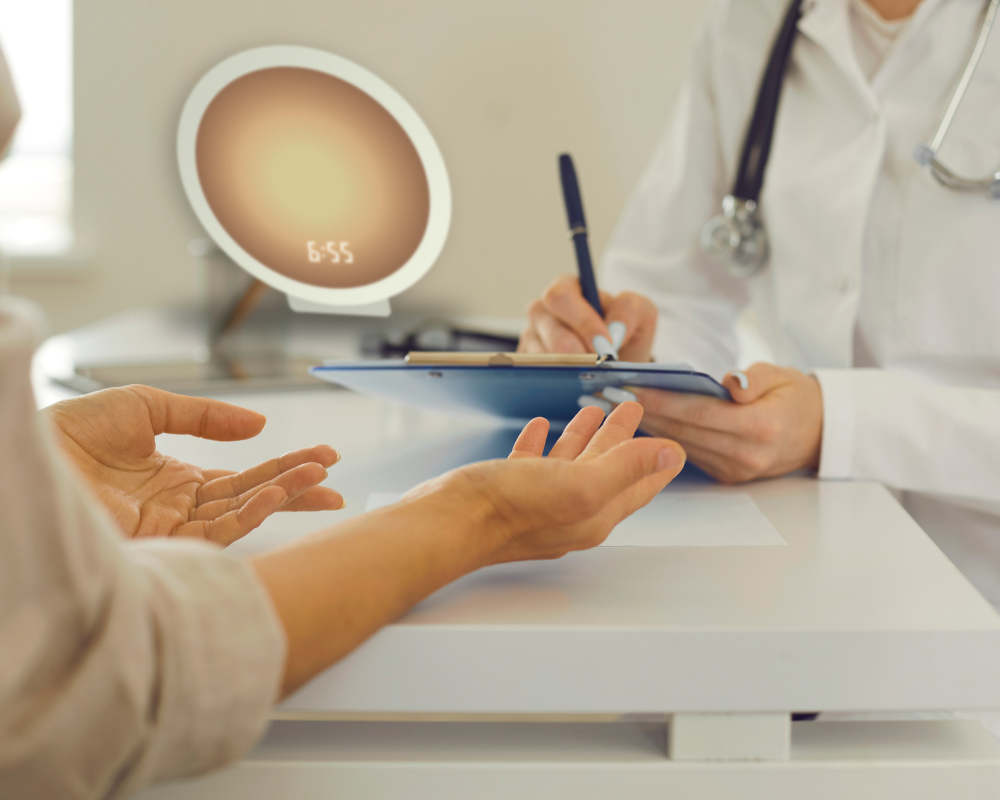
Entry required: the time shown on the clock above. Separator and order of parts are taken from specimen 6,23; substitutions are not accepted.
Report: 6,55
